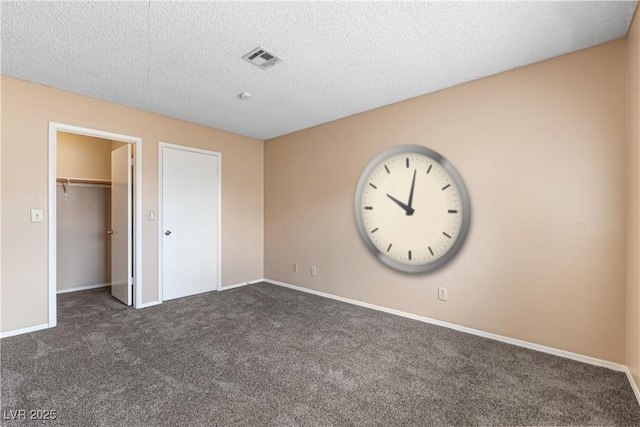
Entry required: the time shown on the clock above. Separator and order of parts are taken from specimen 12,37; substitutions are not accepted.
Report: 10,02
